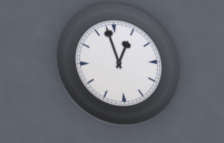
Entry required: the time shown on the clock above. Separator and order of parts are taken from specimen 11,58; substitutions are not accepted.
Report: 12,58
